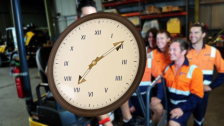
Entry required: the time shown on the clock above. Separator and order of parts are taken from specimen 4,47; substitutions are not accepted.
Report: 7,09
